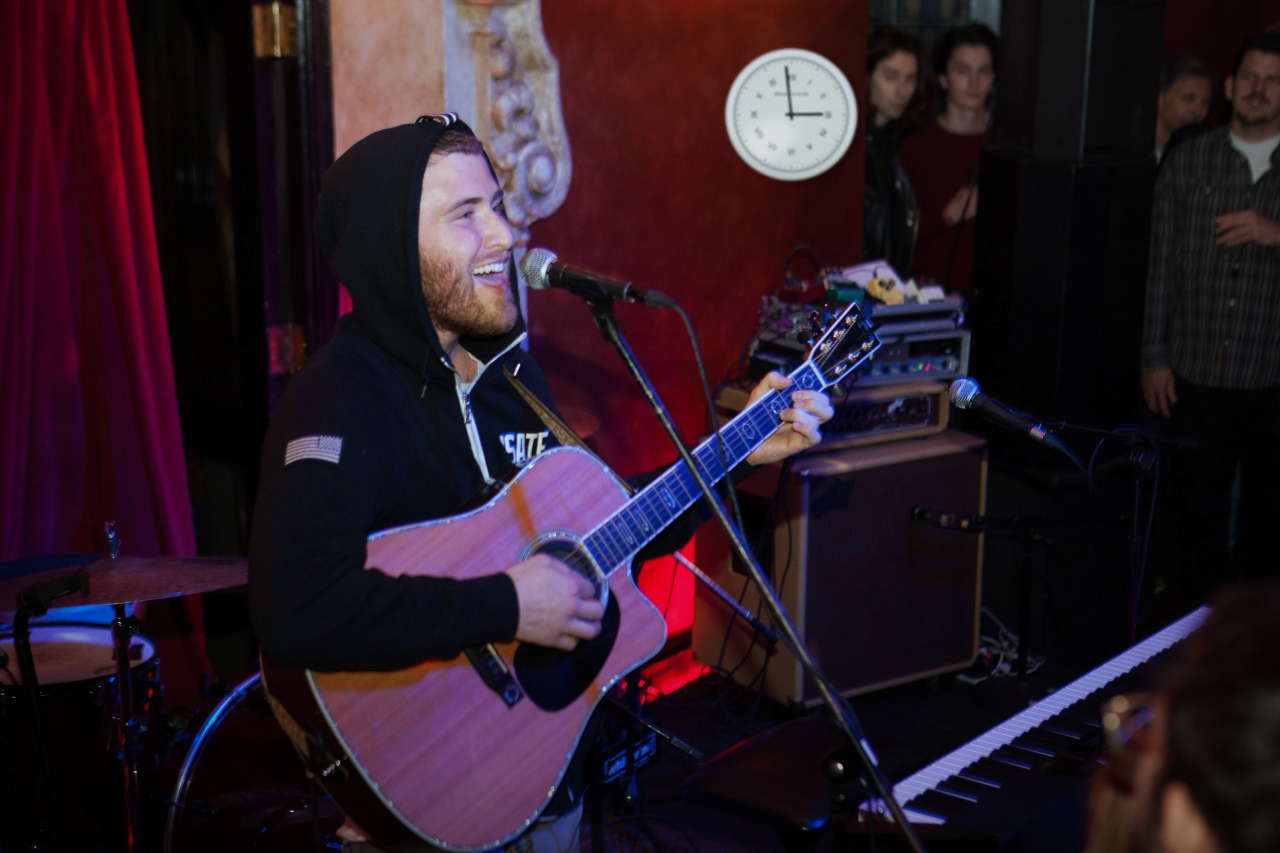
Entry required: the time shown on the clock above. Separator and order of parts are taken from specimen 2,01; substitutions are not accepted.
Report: 2,59
